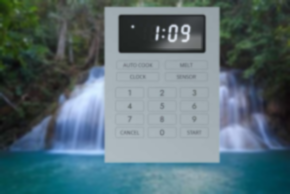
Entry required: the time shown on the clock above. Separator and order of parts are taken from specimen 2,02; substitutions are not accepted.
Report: 1,09
